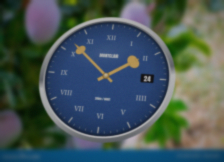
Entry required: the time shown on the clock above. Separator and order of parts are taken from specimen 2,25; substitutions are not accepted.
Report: 1,52
